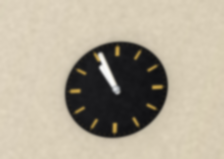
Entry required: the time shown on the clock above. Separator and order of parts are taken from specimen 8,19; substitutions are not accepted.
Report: 10,56
